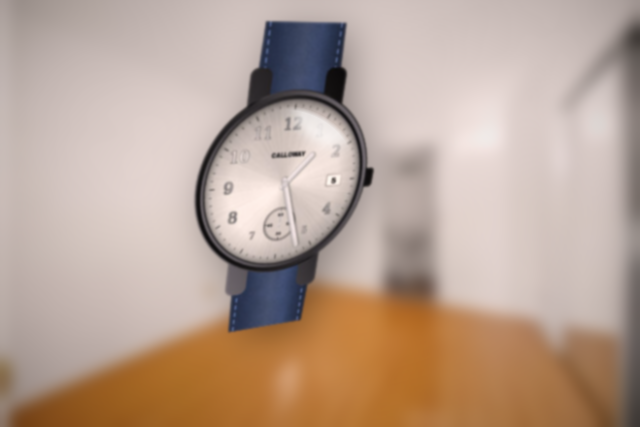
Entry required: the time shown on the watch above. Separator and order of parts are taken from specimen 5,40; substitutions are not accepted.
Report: 1,27
